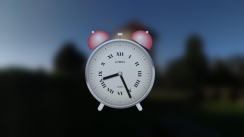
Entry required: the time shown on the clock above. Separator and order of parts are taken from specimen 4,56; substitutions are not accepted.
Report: 8,26
